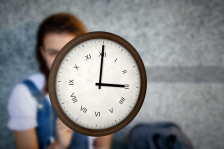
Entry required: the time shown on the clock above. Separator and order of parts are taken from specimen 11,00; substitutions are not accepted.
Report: 3,00
